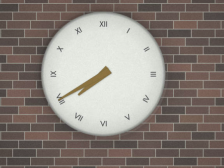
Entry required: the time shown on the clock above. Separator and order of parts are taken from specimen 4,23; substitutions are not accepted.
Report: 7,40
